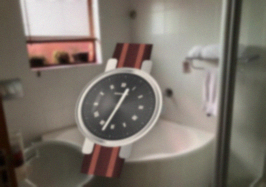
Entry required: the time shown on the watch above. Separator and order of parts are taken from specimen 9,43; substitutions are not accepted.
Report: 12,33
